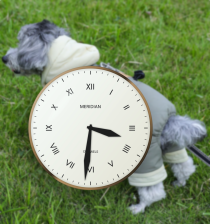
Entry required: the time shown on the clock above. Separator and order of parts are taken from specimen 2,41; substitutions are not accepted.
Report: 3,31
